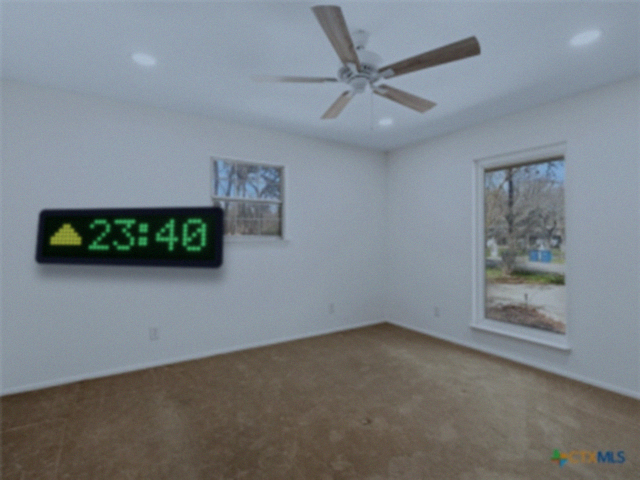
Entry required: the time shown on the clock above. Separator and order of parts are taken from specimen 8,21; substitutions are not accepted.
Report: 23,40
